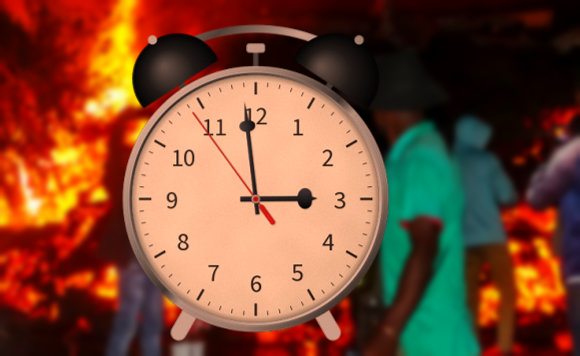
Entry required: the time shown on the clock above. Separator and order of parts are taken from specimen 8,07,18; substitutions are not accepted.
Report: 2,58,54
